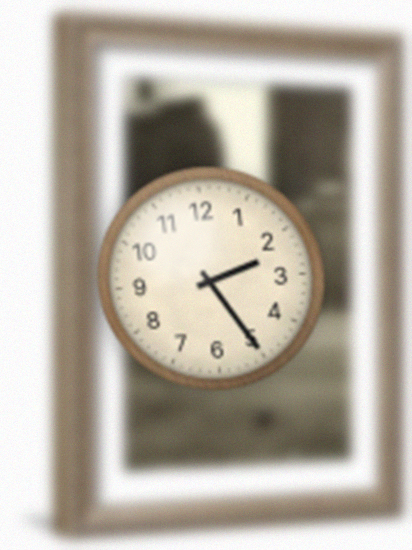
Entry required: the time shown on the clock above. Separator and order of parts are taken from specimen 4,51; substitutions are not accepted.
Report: 2,25
